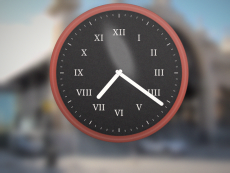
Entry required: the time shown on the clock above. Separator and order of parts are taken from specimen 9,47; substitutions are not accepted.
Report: 7,21
